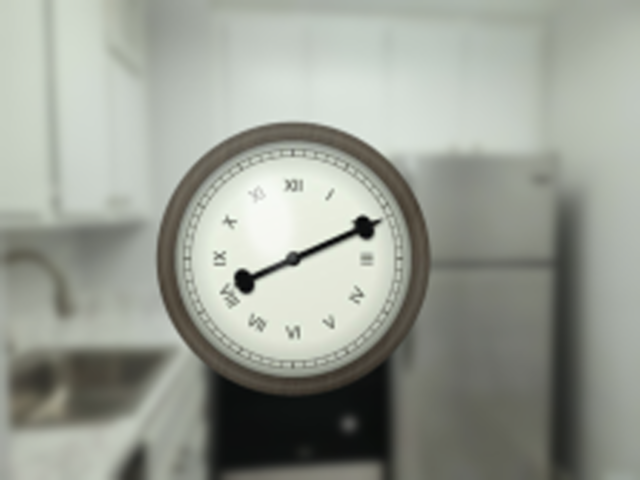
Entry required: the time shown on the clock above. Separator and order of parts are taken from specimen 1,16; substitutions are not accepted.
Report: 8,11
